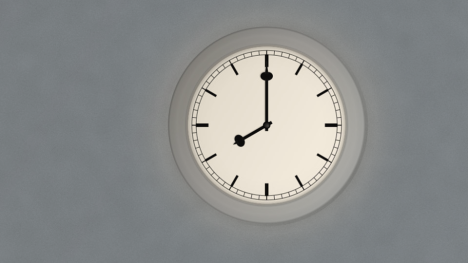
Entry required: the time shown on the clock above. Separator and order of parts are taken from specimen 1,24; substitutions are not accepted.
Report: 8,00
